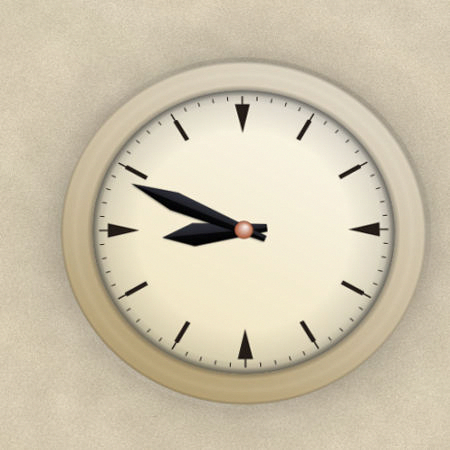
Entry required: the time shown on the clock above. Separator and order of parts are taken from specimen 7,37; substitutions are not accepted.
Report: 8,49
